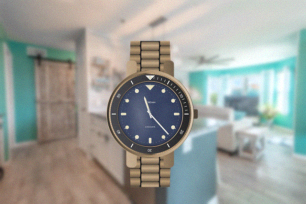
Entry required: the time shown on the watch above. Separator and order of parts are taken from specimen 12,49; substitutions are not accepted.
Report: 11,23
